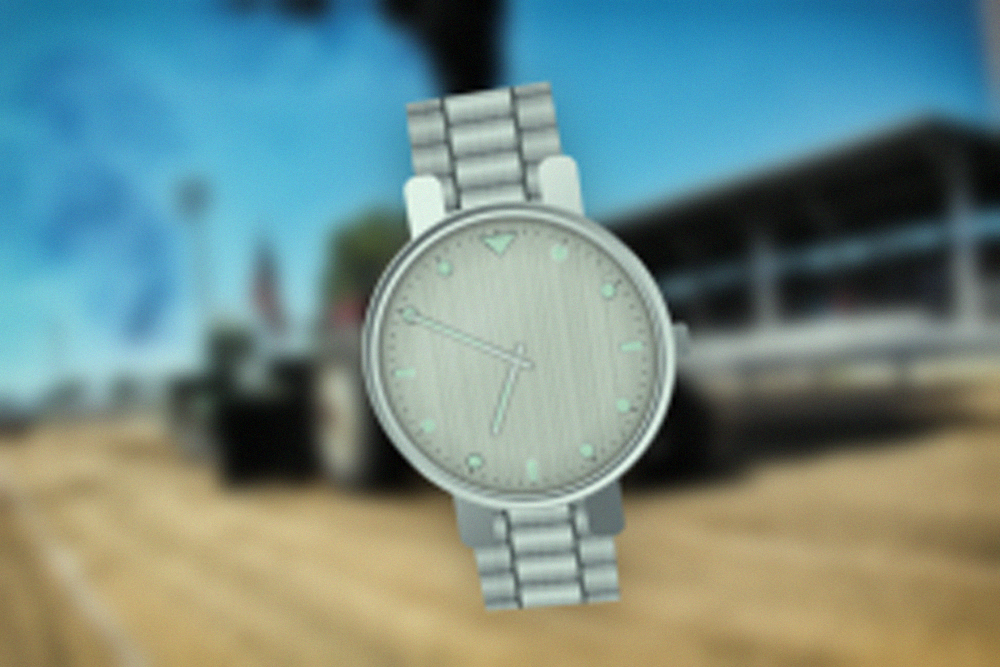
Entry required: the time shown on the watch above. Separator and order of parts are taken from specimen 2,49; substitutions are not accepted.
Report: 6,50
